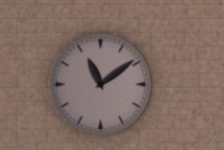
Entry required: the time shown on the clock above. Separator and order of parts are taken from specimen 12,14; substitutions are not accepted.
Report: 11,09
